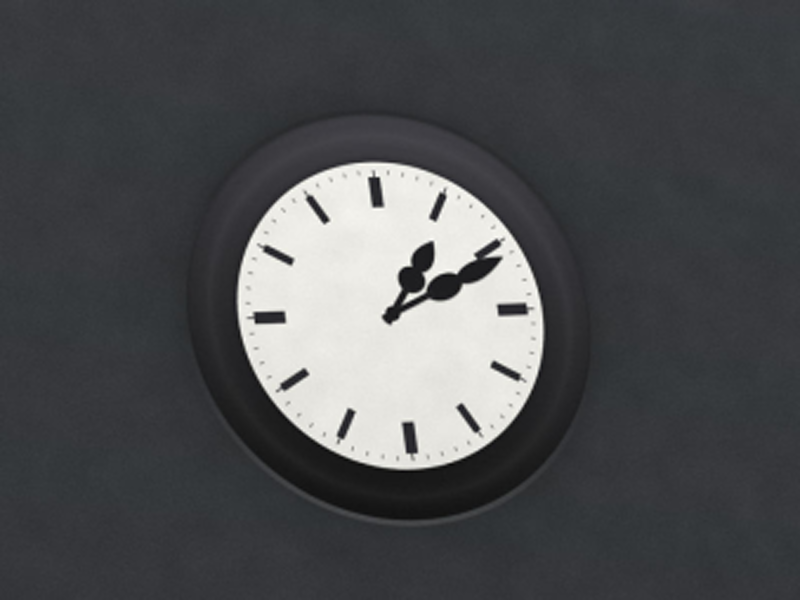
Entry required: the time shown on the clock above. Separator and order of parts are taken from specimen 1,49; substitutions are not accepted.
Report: 1,11
